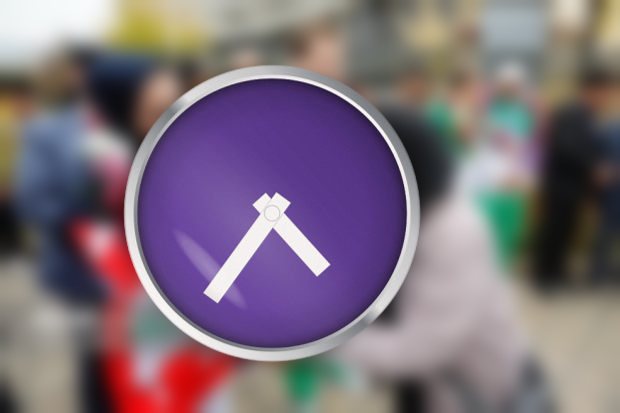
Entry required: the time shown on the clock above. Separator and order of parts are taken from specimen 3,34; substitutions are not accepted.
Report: 4,36
